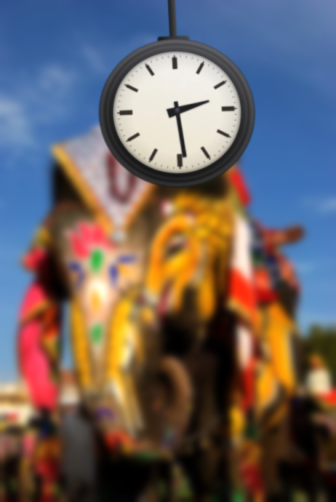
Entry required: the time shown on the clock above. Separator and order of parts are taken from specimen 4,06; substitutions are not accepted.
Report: 2,29
